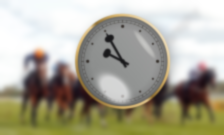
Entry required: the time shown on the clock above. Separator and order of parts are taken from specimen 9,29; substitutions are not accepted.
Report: 9,55
